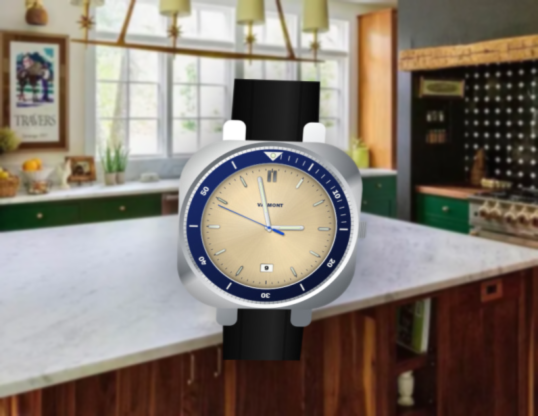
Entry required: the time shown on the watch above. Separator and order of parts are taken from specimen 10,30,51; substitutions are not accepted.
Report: 2,57,49
